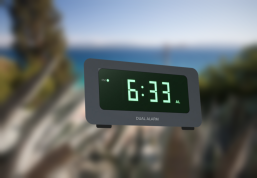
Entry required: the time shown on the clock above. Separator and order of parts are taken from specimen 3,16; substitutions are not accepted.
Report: 6,33
